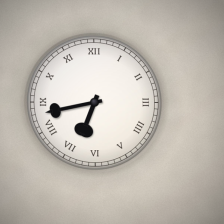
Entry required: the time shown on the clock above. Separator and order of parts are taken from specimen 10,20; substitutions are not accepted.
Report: 6,43
